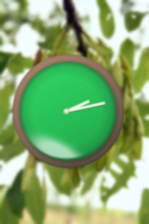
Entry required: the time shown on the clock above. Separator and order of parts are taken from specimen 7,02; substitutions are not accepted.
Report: 2,13
